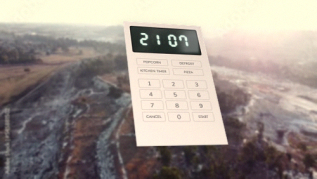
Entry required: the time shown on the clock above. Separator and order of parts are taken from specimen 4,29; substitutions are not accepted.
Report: 21,07
